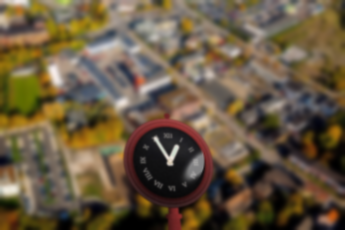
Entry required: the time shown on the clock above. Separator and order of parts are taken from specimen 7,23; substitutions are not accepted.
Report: 12,55
